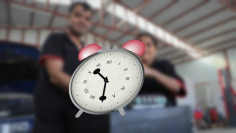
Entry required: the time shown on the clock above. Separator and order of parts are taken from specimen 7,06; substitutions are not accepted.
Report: 10,30
